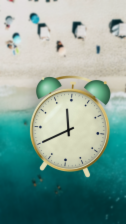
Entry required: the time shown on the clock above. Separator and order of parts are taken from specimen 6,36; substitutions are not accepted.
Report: 11,40
